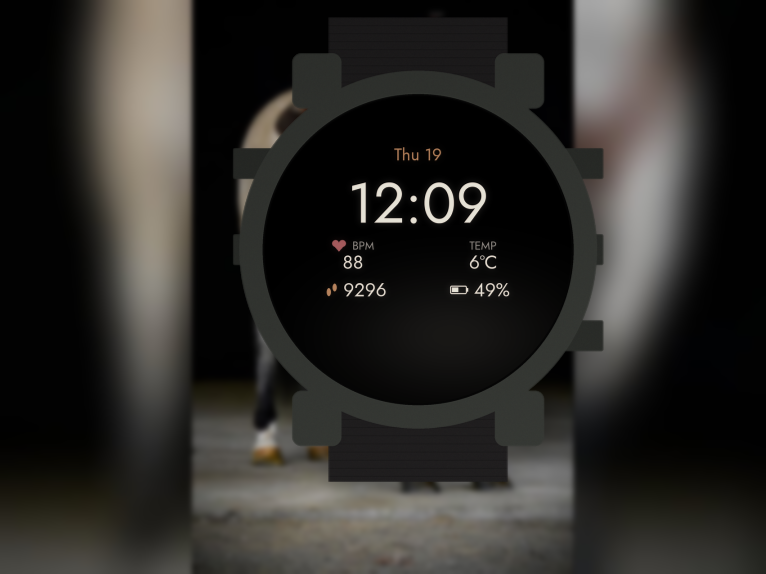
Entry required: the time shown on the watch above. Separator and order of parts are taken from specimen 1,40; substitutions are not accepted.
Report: 12,09
